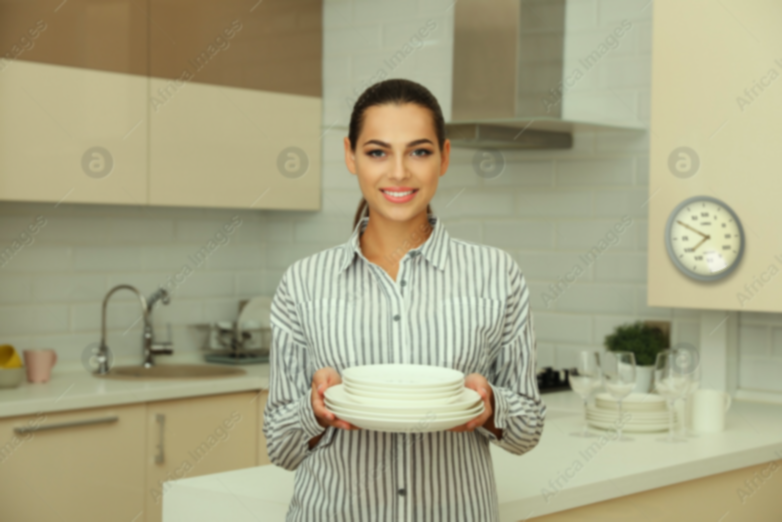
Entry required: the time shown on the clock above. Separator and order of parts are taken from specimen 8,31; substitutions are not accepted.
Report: 7,50
